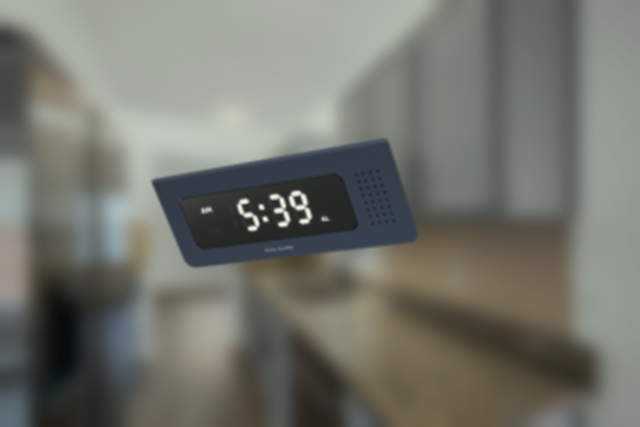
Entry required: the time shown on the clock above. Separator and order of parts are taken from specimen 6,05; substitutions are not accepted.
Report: 5,39
